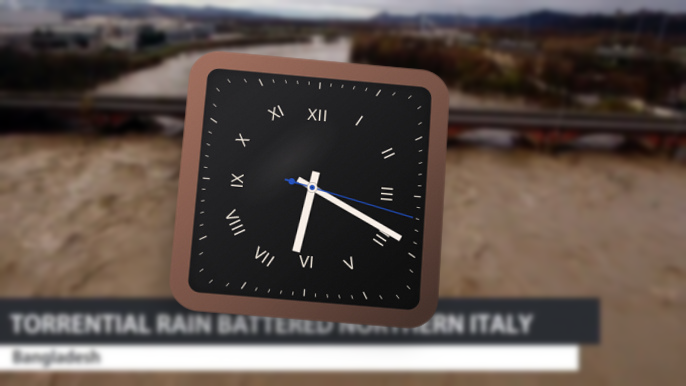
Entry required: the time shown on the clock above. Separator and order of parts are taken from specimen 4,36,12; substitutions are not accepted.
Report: 6,19,17
